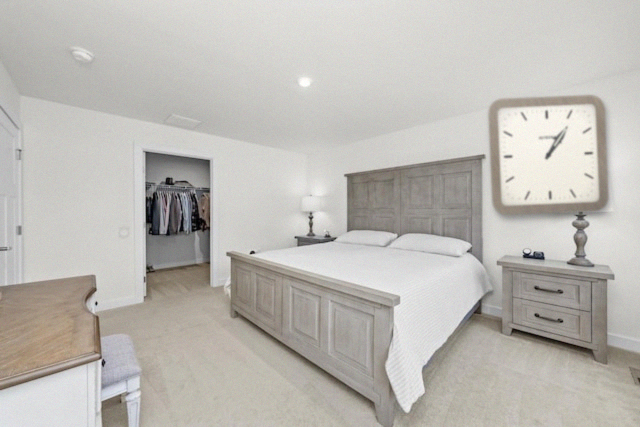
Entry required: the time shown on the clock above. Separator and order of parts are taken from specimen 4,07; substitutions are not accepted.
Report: 1,06
